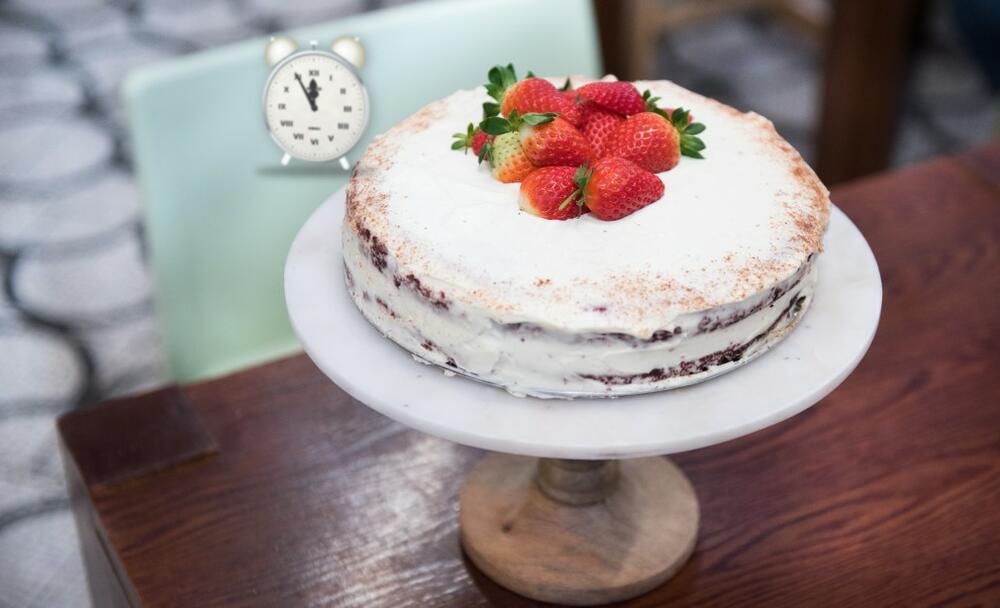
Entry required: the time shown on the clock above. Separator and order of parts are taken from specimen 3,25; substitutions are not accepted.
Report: 11,55
